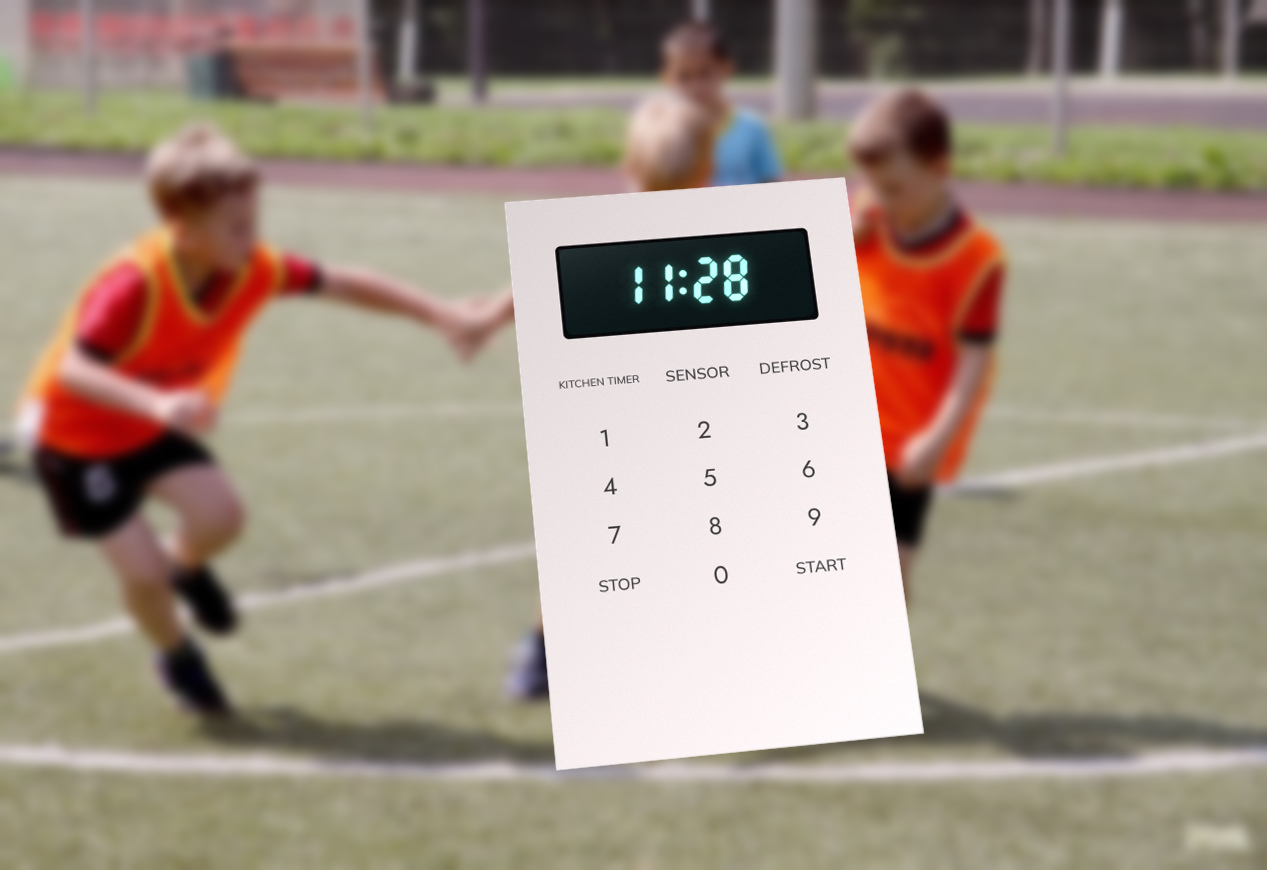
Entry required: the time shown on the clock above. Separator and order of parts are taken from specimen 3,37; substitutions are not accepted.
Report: 11,28
